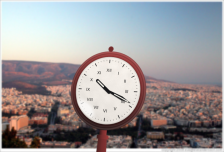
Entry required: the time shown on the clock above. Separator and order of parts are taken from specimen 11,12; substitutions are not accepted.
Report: 10,19
